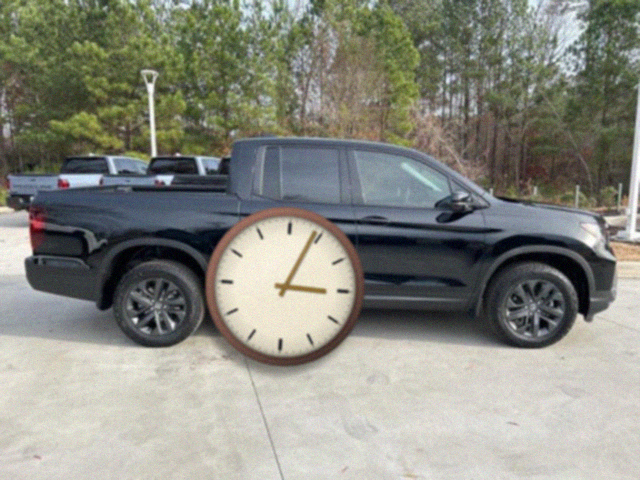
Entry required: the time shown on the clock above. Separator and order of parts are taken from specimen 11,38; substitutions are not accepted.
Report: 3,04
